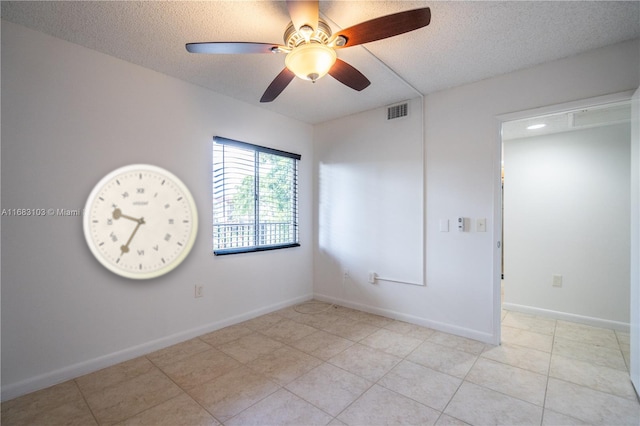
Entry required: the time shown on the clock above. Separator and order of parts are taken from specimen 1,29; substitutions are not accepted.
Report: 9,35
